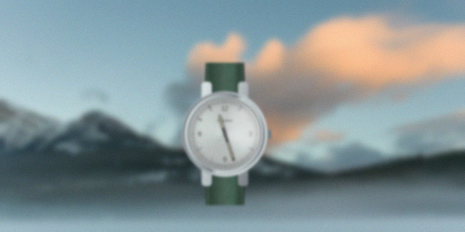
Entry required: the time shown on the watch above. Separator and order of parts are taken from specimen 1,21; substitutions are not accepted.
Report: 11,27
